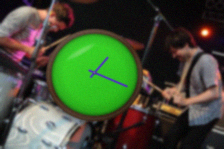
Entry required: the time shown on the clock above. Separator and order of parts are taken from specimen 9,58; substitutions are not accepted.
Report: 1,19
